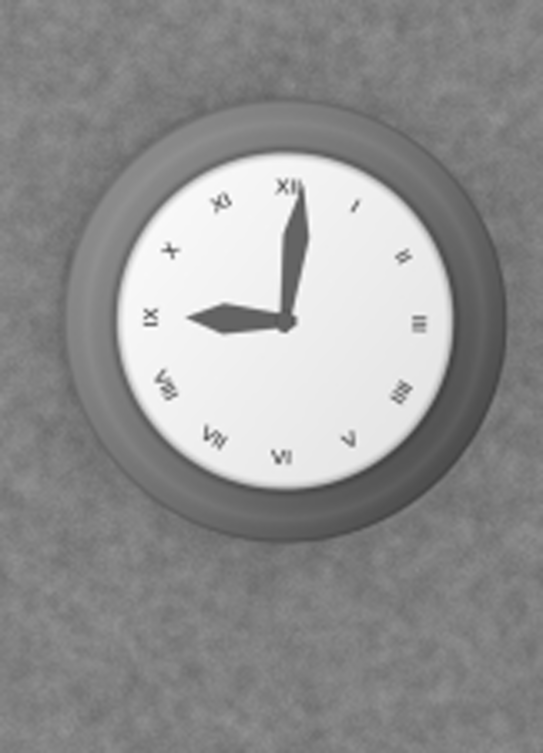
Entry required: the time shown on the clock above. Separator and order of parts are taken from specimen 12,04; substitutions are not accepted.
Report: 9,01
